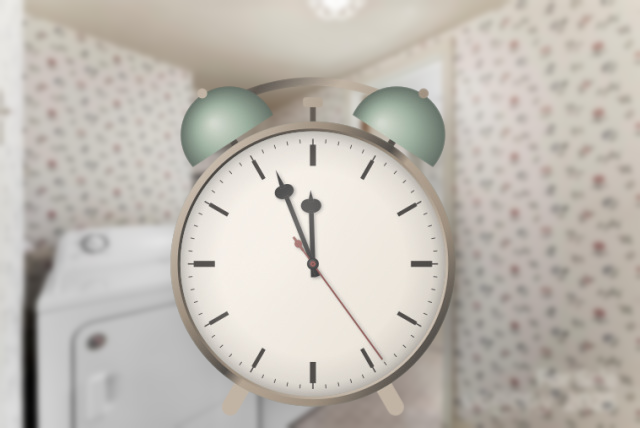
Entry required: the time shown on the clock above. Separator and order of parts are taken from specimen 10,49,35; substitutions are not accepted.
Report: 11,56,24
